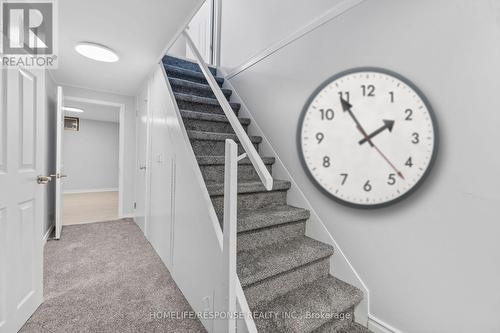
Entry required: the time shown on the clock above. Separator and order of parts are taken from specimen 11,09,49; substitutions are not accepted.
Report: 1,54,23
